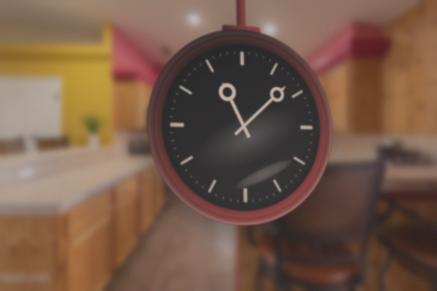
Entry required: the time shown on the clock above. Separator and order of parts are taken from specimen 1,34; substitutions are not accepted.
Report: 11,08
